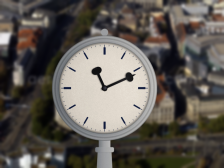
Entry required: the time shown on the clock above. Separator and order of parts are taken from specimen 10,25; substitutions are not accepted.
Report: 11,11
